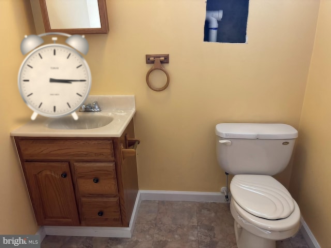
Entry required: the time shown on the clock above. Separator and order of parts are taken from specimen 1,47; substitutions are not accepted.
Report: 3,15
